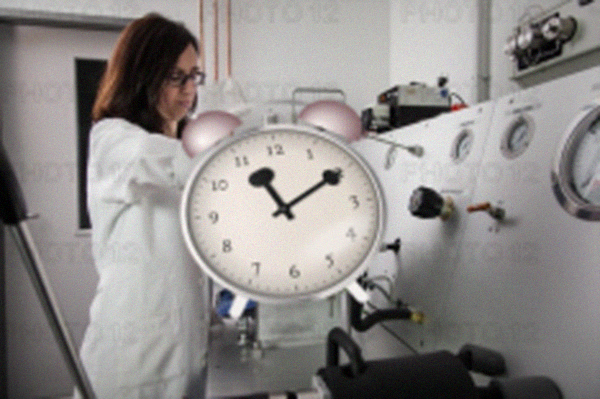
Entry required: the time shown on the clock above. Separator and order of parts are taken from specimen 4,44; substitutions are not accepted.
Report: 11,10
